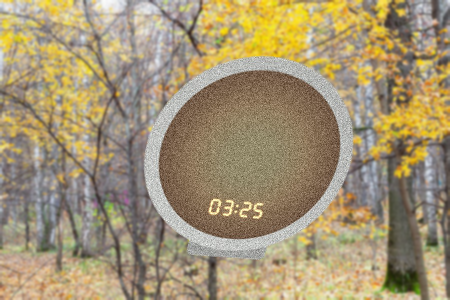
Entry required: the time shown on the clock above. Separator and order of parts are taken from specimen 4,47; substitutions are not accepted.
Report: 3,25
